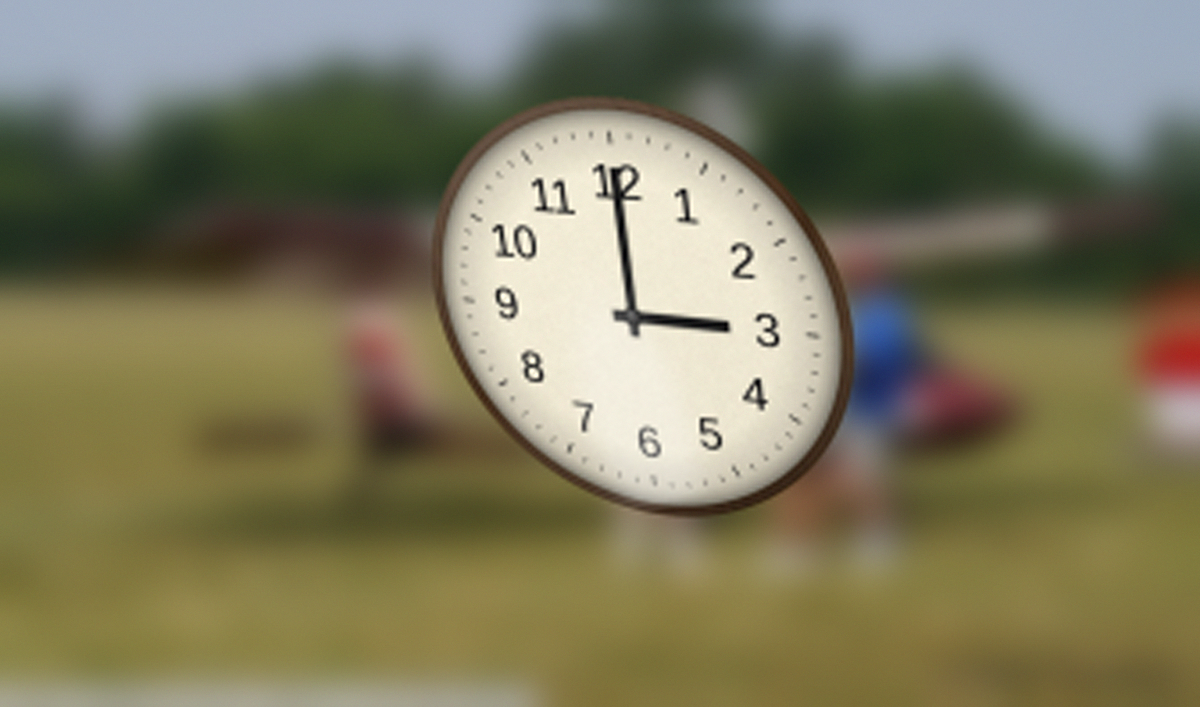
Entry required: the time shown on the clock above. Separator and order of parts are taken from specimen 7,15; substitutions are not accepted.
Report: 3,00
